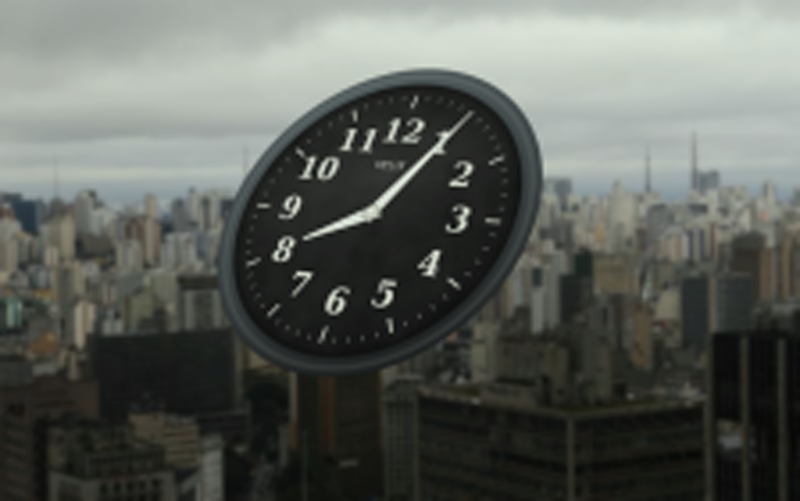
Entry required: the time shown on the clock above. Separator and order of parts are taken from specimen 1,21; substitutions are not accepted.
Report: 8,05
